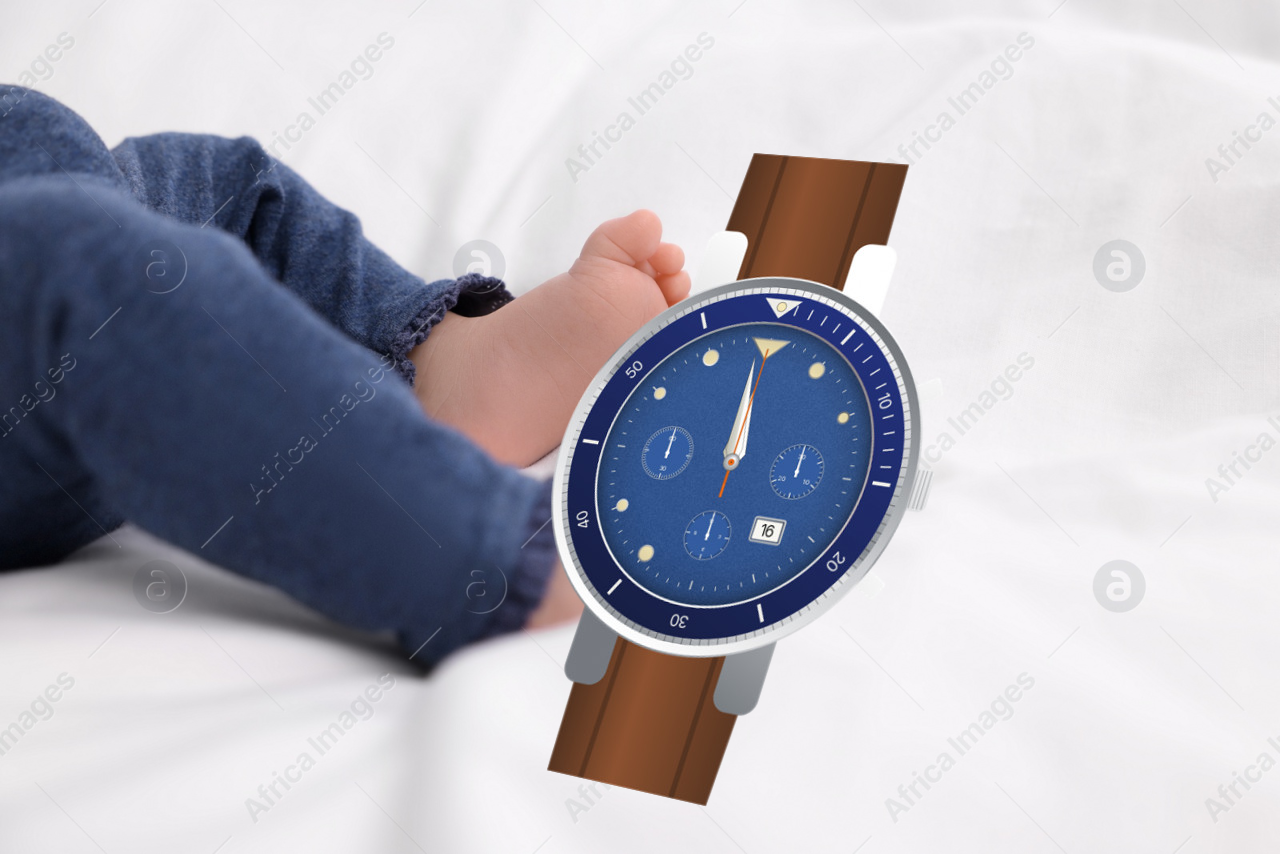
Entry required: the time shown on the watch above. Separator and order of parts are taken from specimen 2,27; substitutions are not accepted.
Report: 11,59
